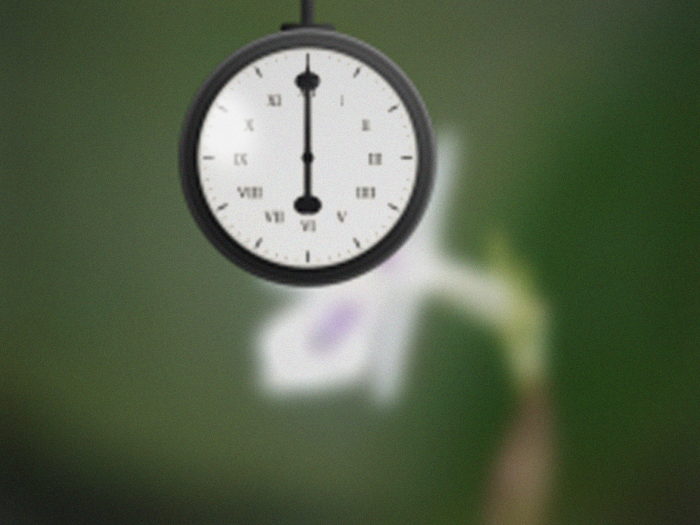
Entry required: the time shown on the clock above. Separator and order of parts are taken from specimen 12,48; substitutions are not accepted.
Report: 6,00
